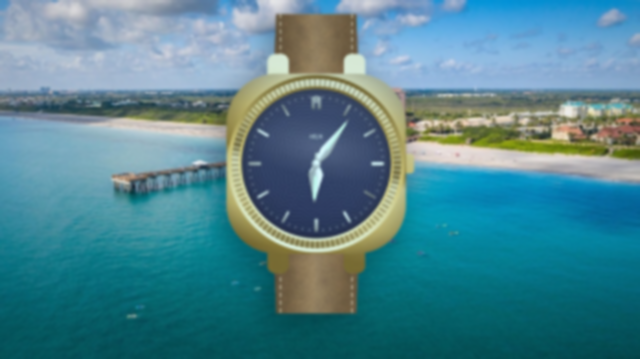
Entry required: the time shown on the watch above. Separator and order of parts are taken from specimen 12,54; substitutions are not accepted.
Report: 6,06
